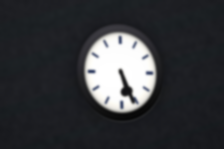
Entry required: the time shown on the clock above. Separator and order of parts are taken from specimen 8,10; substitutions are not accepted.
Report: 5,26
